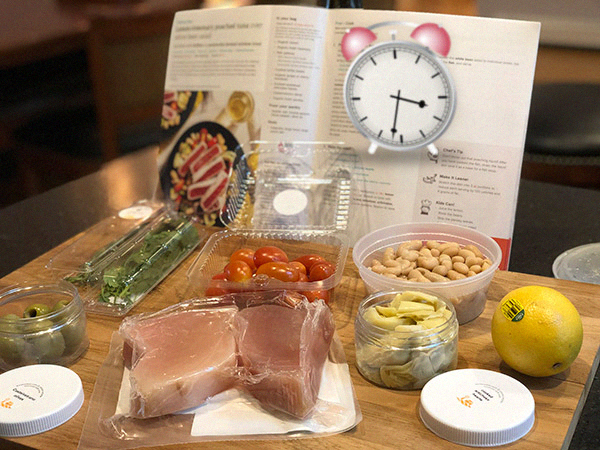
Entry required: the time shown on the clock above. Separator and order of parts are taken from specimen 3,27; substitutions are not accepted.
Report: 3,32
